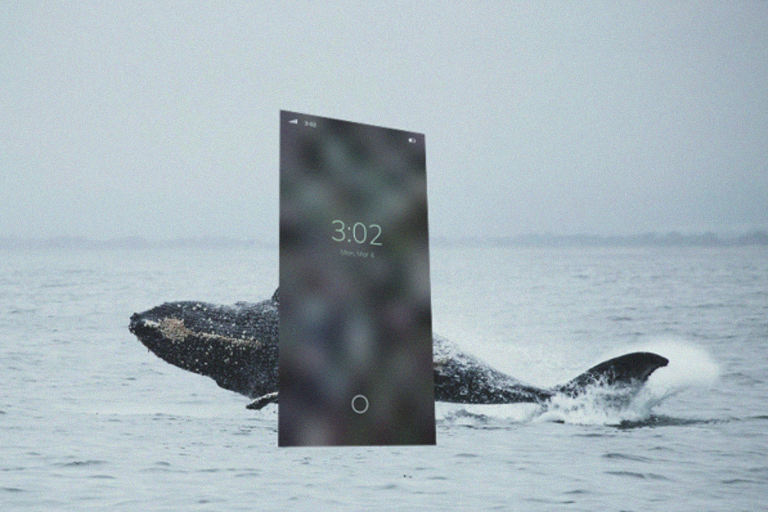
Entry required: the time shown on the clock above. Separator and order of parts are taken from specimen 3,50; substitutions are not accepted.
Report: 3,02
